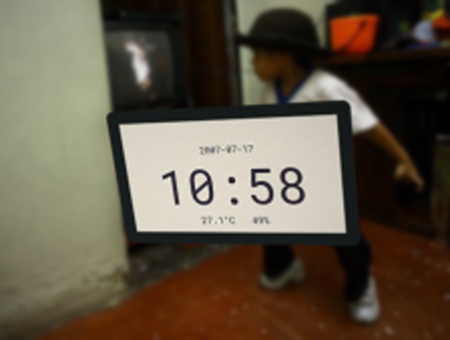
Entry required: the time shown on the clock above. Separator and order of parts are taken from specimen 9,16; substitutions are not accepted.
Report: 10,58
